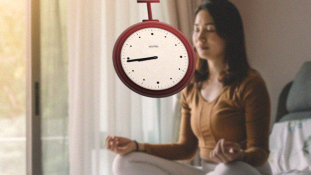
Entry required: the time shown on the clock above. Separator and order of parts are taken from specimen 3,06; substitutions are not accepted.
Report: 8,44
